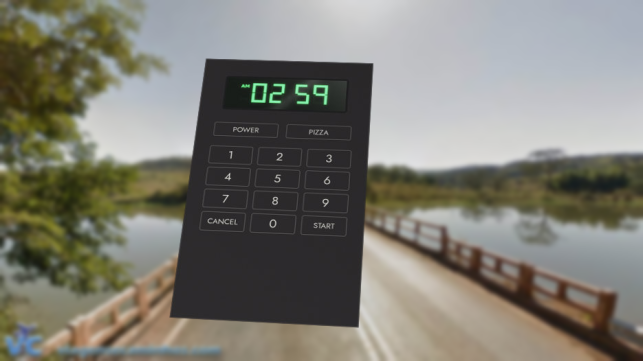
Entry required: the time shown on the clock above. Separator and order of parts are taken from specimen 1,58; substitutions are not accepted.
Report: 2,59
